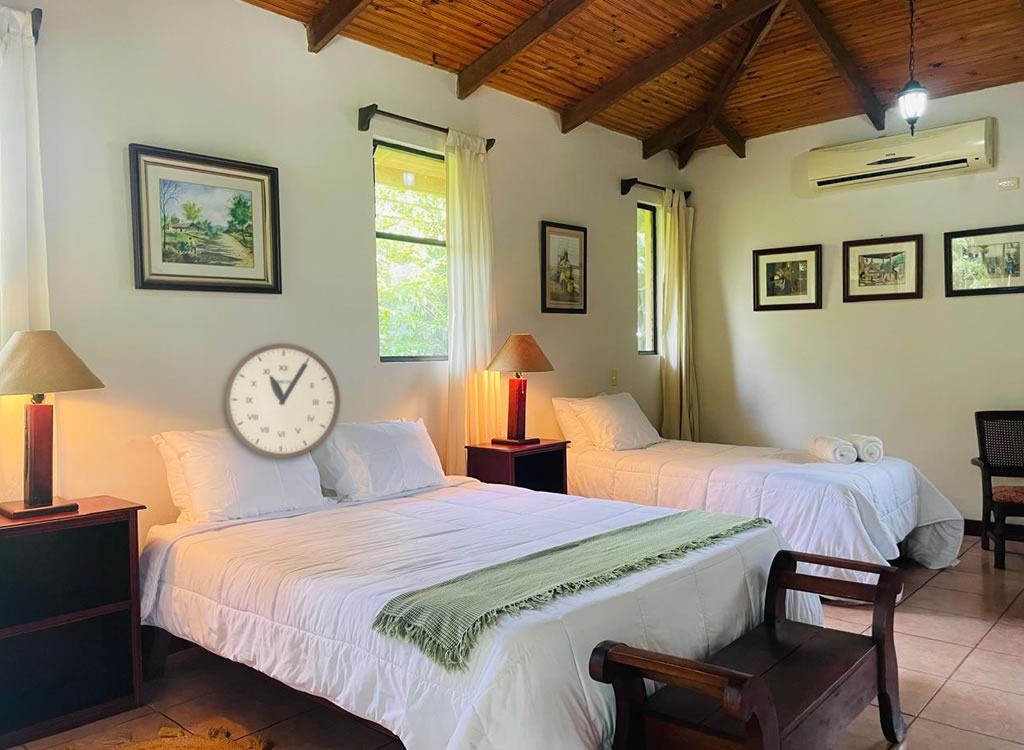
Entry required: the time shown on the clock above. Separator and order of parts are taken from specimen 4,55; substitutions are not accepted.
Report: 11,05
